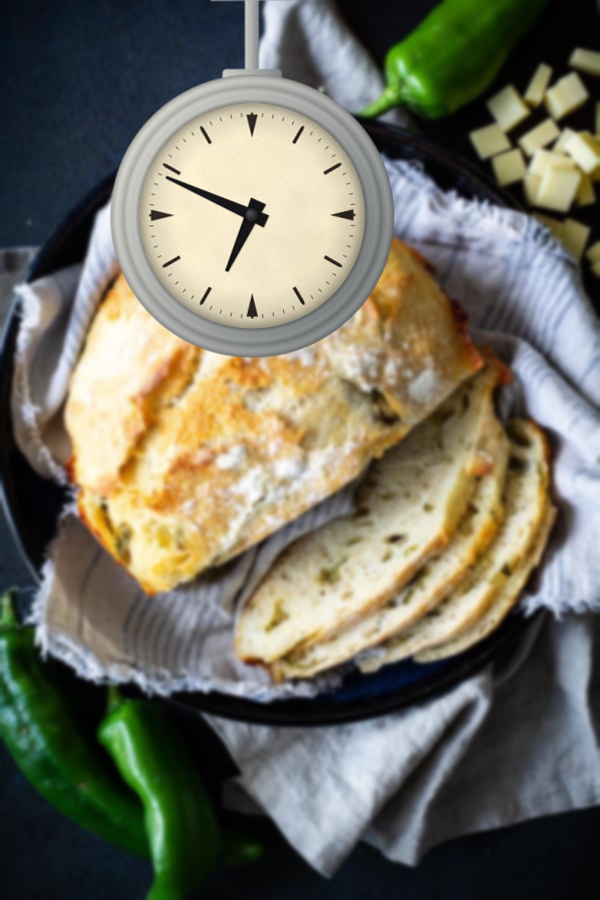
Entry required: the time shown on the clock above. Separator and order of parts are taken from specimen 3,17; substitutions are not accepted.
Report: 6,49
